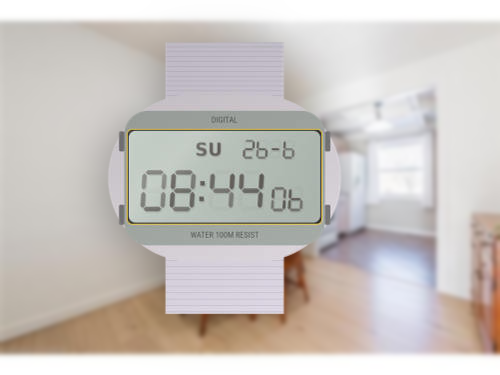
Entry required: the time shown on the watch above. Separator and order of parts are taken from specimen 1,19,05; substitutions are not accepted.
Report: 8,44,06
